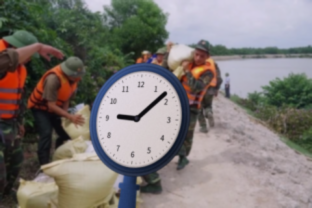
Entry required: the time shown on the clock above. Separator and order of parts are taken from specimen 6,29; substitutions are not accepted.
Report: 9,08
